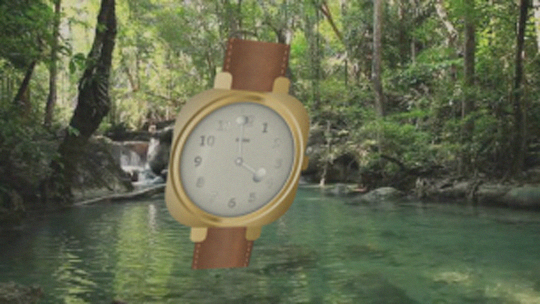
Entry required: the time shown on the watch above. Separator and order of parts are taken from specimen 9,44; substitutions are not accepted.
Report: 3,59
